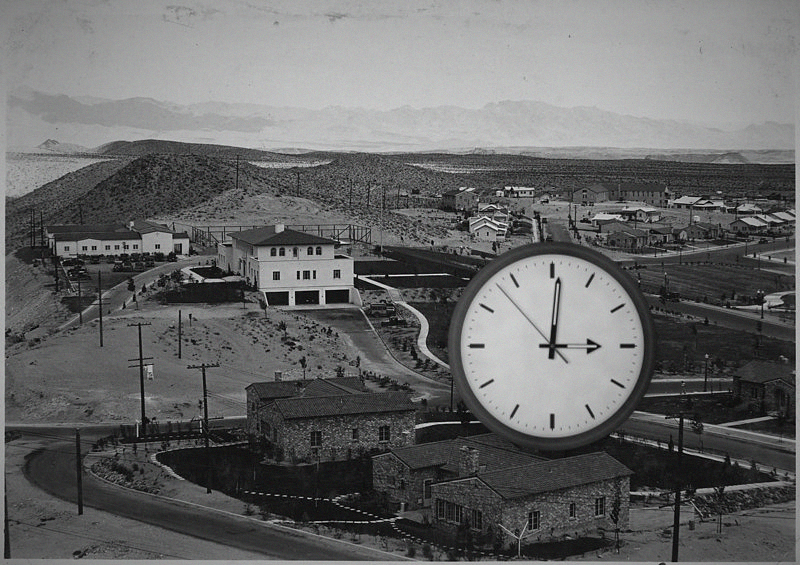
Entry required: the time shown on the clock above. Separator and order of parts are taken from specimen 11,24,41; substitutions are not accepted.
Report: 3,00,53
